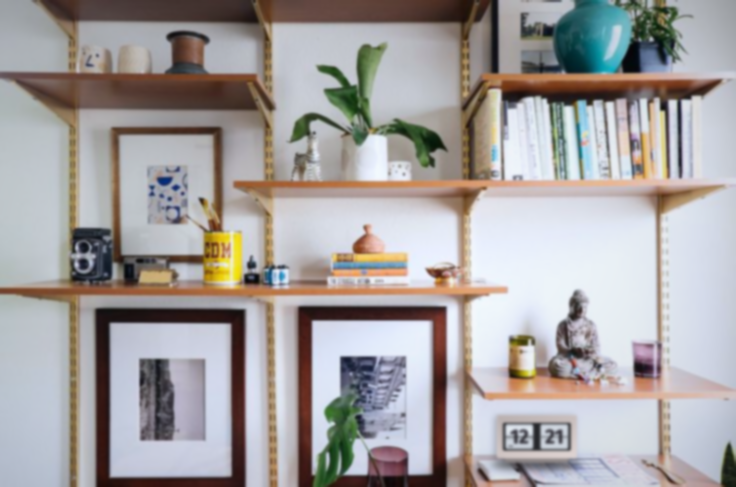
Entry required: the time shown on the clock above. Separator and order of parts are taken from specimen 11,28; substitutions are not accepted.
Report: 12,21
